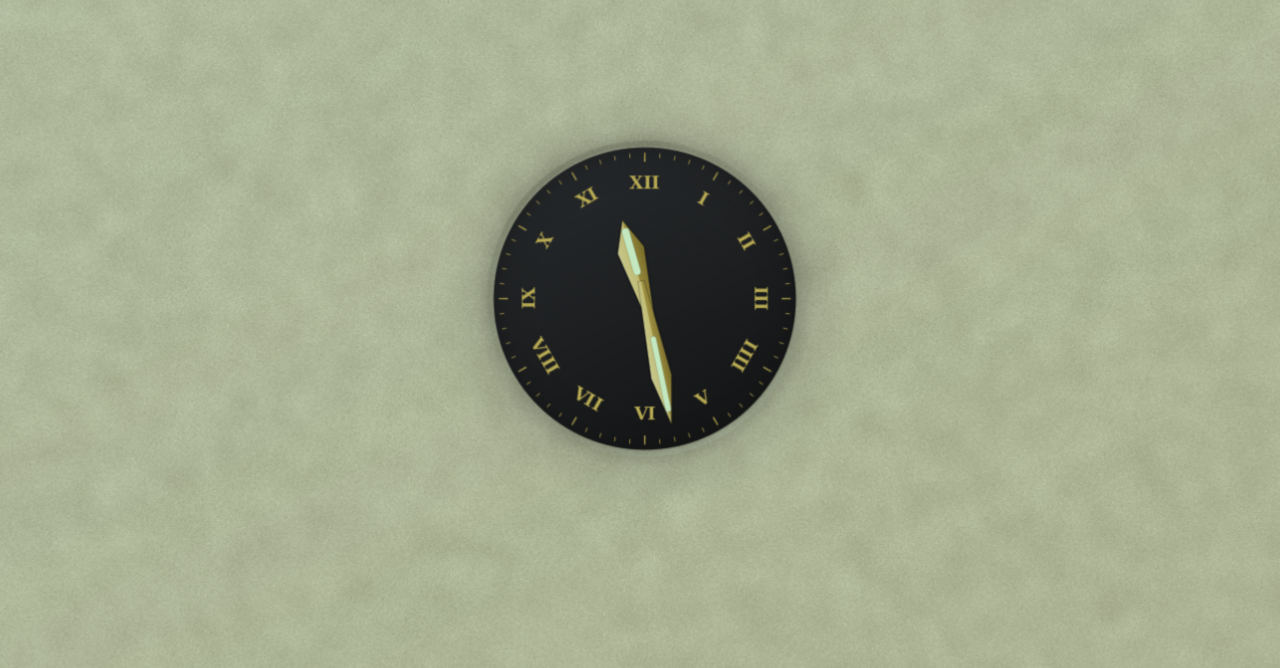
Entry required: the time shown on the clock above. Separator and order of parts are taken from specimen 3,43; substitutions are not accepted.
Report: 11,28
